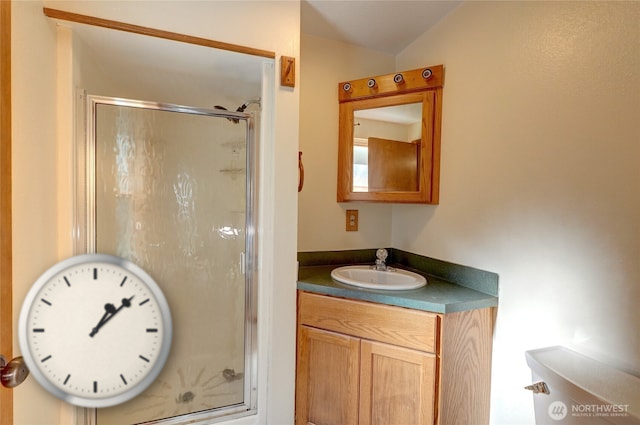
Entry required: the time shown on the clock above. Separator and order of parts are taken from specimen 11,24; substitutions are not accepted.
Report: 1,08
